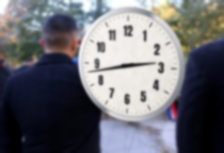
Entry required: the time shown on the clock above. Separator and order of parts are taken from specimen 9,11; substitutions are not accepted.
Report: 2,43
